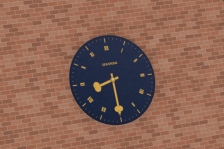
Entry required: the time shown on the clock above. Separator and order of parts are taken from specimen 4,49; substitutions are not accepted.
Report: 8,30
